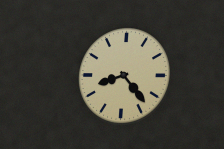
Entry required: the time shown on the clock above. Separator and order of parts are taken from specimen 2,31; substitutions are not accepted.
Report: 8,23
